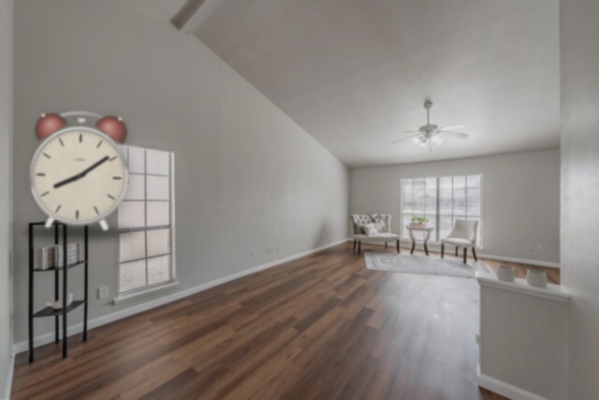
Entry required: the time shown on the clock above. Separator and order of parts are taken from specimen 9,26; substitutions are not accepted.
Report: 8,09
